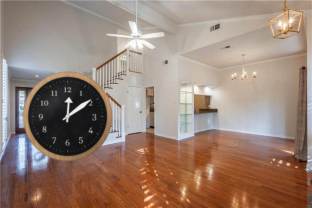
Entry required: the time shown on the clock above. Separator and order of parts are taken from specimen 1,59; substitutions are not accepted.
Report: 12,09
